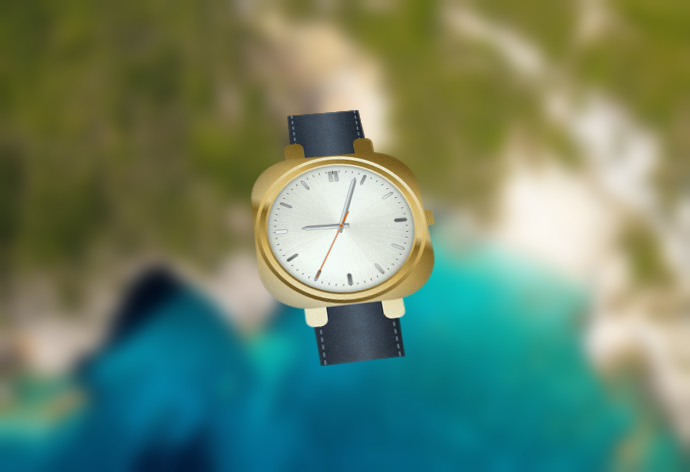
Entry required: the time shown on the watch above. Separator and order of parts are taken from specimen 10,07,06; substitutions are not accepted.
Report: 9,03,35
